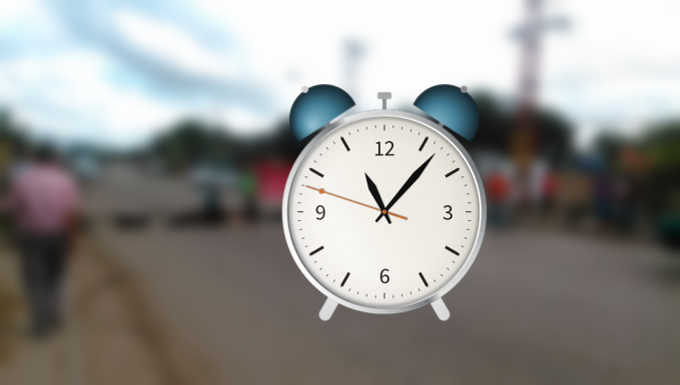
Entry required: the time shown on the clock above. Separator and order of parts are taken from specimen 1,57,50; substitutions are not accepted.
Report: 11,06,48
